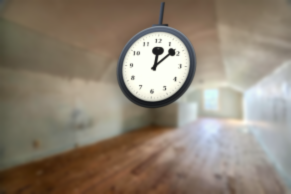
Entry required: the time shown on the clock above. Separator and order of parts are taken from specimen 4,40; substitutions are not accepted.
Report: 12,08
